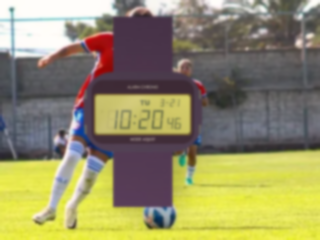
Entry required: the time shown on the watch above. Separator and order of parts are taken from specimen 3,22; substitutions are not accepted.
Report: 10,20
